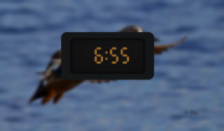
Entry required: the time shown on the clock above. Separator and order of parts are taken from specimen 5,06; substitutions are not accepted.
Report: 6,55
